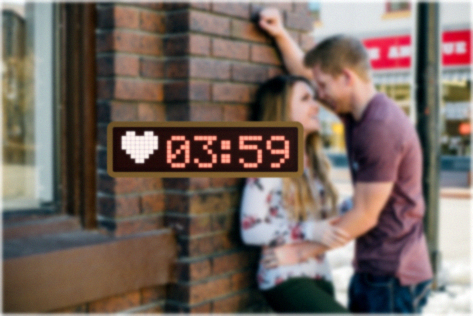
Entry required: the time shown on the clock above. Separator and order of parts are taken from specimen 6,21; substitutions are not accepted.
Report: 3,59
